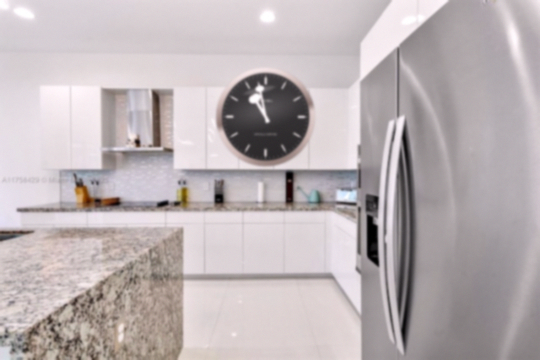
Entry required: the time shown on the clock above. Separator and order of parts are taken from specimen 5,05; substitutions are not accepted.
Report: 10,58
